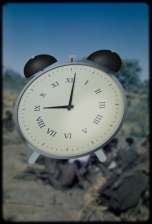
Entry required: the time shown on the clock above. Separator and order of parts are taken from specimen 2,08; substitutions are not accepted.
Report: 9,01
